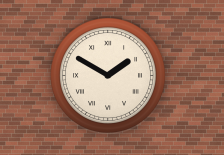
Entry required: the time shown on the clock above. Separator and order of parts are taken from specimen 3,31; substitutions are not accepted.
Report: 1,50
